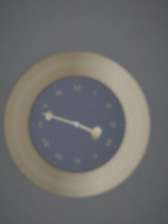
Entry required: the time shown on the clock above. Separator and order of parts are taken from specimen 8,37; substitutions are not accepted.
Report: 3,48
